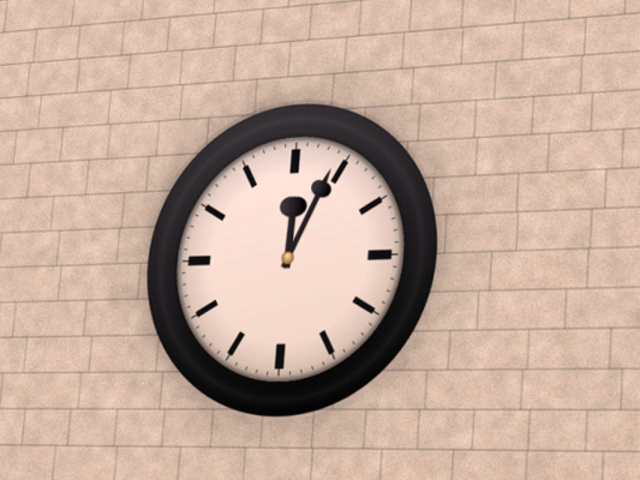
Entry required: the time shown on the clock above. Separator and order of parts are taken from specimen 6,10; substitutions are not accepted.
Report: 12,04
